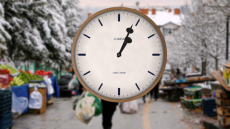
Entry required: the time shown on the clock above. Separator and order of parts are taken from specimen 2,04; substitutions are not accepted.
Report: 1,04
